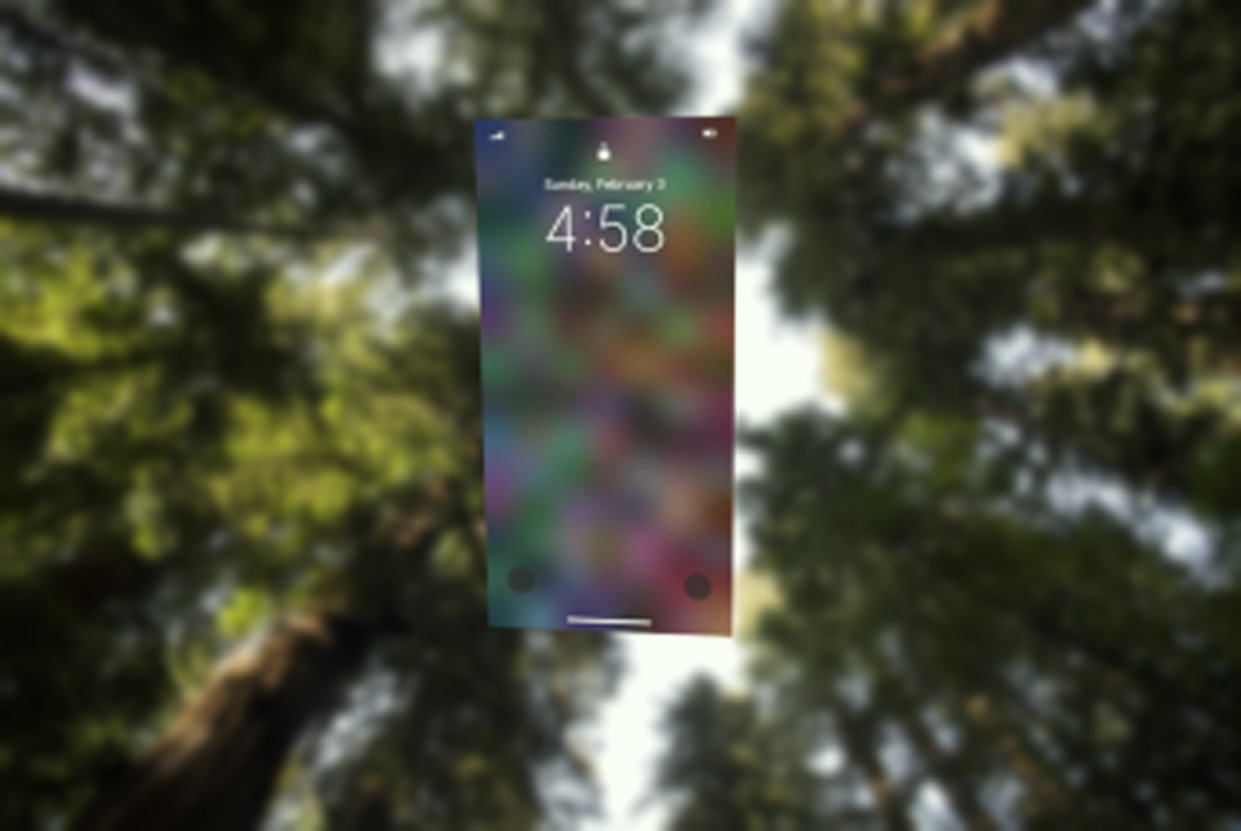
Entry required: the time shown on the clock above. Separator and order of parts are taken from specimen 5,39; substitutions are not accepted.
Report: 4,58
